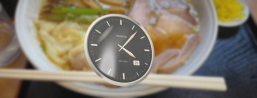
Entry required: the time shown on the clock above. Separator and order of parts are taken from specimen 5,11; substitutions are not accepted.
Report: 4,07
